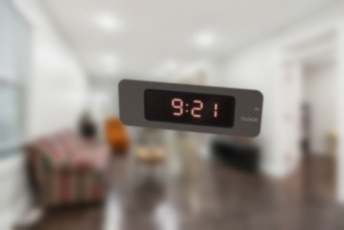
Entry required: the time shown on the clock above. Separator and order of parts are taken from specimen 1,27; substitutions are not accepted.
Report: 9,21
